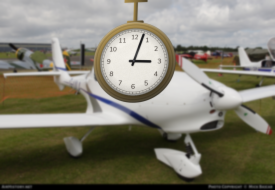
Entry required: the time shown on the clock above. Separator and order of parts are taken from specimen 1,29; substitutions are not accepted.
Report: 3,03
